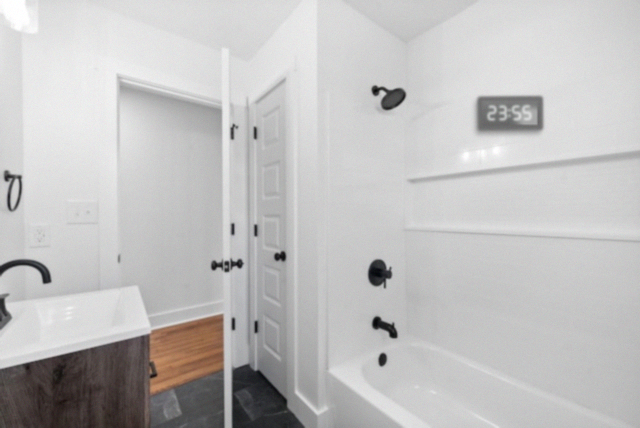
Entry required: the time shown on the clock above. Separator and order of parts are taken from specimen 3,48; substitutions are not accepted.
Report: 23,55
